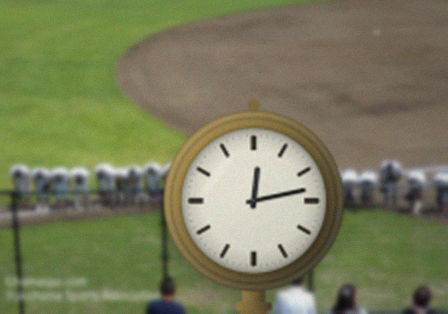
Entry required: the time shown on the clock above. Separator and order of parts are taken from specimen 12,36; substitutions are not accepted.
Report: 12,13
